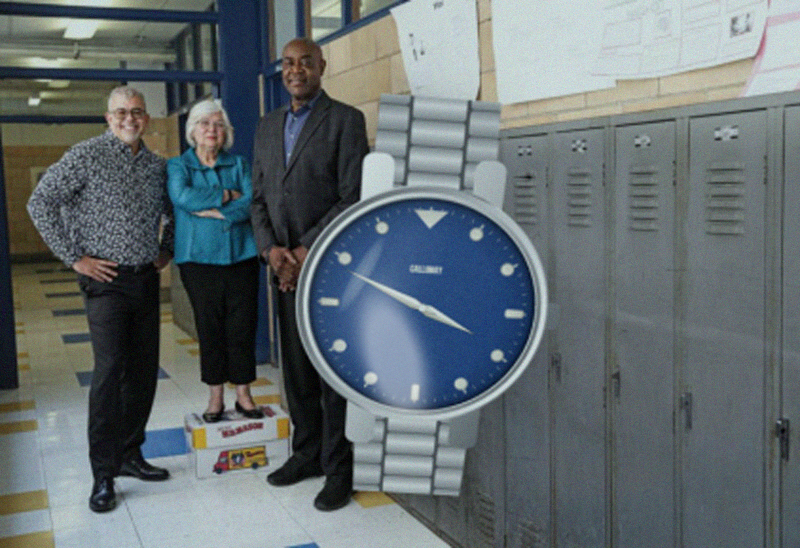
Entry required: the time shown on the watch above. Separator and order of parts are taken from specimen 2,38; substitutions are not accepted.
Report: 3,49
